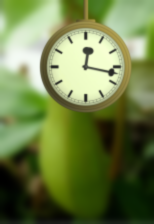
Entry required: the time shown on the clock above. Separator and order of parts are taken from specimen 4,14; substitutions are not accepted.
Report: 12,17
